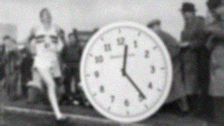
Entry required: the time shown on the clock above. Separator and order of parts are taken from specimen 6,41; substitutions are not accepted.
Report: 12,24
